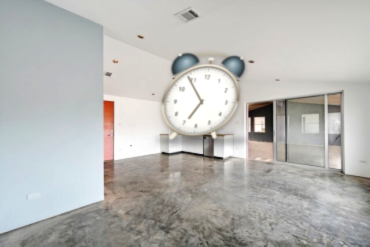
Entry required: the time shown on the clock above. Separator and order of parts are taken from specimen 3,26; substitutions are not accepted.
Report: 6,54
